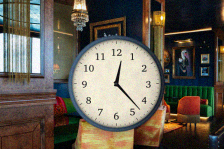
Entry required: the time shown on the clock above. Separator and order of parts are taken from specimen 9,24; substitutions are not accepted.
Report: 12,23
